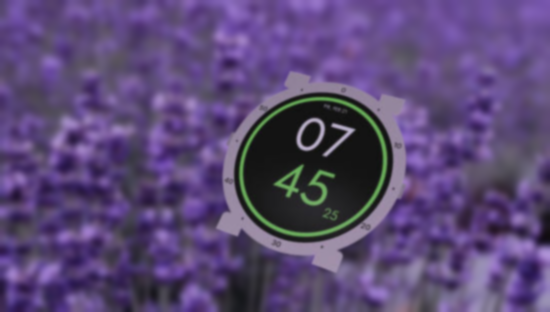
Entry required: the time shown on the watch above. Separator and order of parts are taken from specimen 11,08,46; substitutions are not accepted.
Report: 7,45,25
